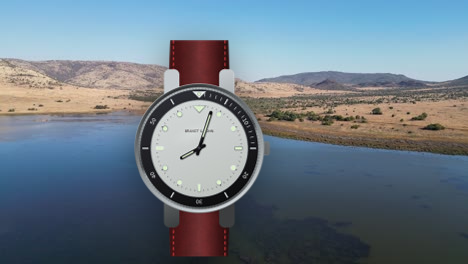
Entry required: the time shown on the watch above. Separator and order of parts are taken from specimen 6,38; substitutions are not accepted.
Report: 8,03
